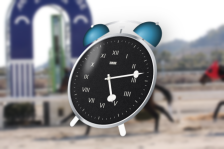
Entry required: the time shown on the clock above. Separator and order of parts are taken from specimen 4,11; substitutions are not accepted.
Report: 5,13
